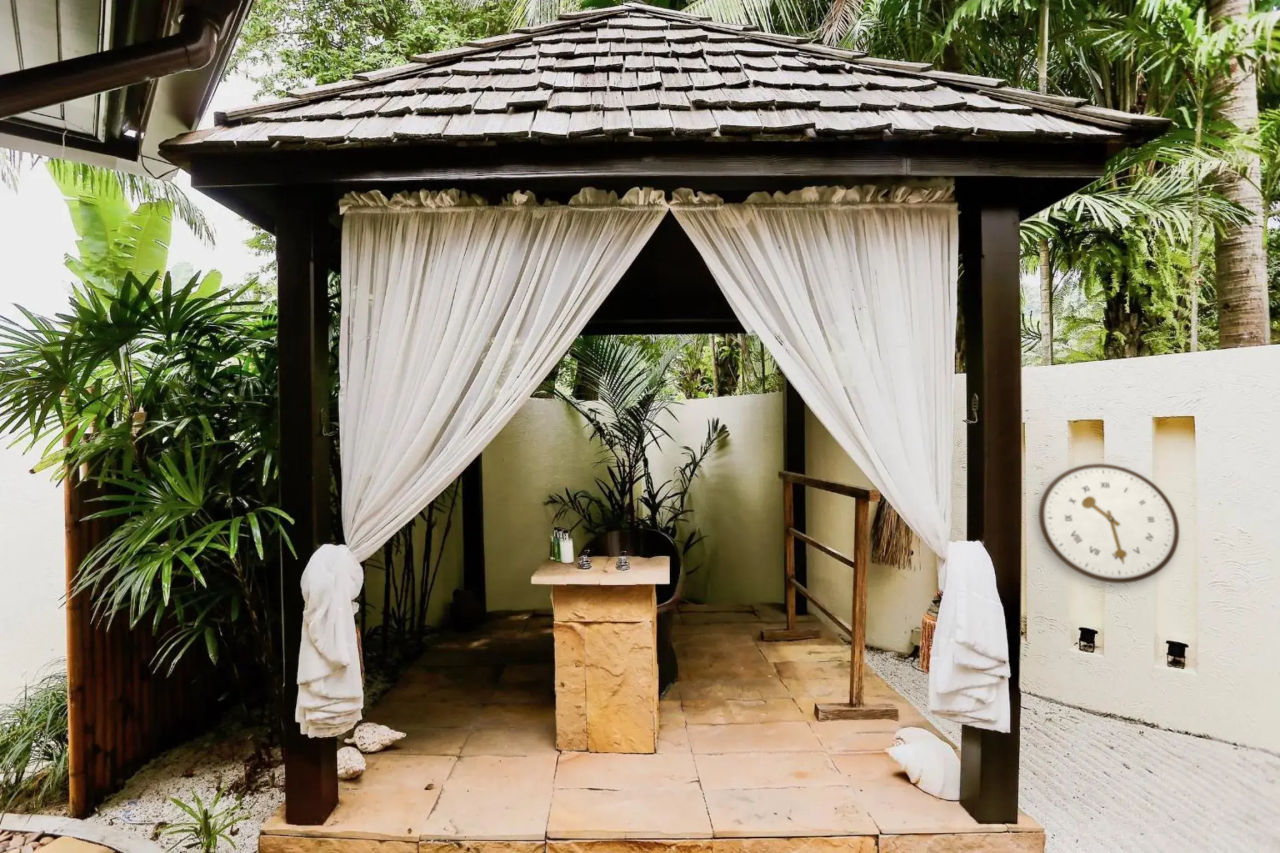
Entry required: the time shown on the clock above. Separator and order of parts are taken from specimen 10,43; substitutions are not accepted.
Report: 10,29
